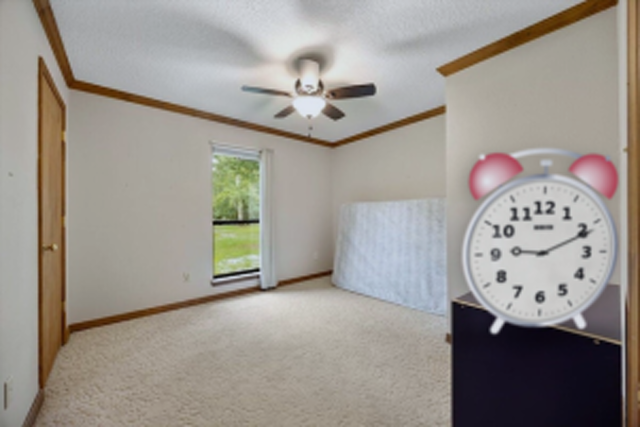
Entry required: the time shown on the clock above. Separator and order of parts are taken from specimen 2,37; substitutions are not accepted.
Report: 9,11
